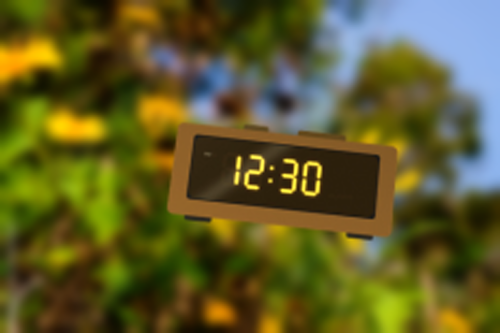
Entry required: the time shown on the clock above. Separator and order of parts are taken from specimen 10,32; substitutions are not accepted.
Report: 12,30
